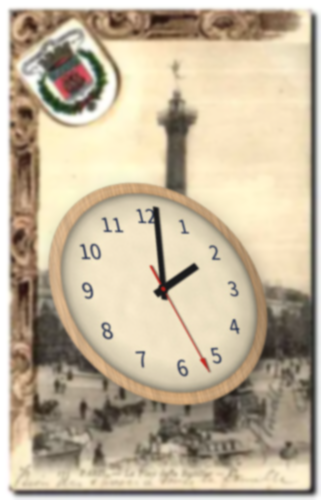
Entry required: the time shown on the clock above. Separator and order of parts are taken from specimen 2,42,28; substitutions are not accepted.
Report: 2,01,27
